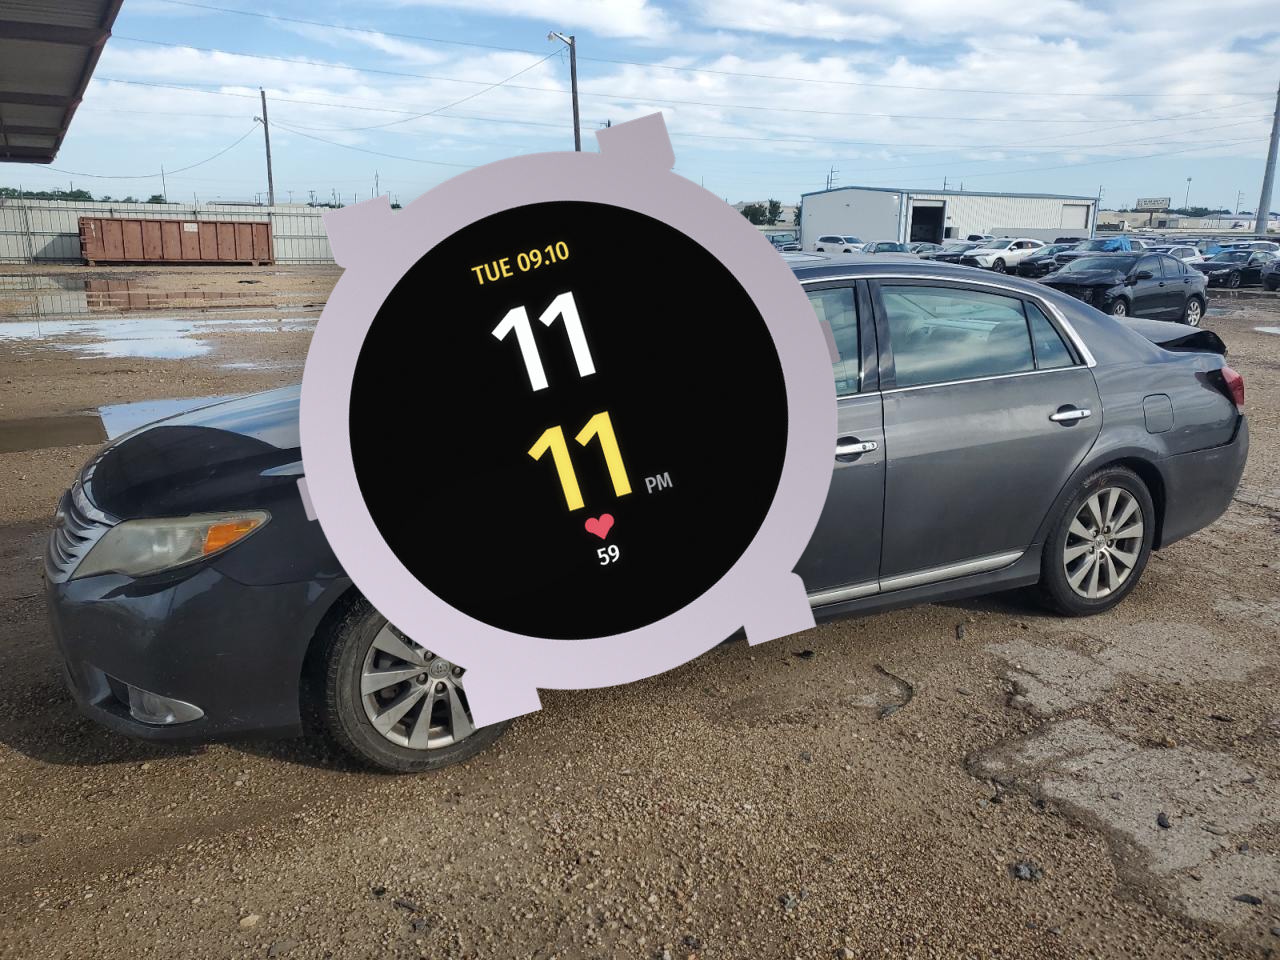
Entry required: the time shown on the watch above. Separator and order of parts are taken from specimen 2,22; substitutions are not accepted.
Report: 11,11
